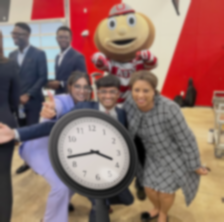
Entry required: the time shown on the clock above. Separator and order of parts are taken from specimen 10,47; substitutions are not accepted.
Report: 3,43
